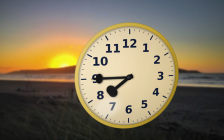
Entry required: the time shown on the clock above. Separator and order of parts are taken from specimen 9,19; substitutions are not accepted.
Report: 7,45
